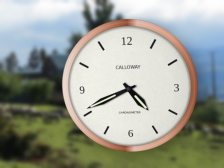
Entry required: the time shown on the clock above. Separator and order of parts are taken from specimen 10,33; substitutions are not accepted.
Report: 4,41
